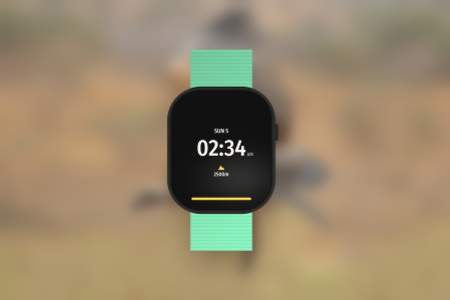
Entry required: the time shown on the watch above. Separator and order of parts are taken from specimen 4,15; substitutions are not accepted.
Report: 2,34
